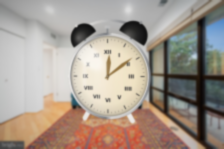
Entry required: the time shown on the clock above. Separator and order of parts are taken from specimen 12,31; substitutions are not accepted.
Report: 12,09
